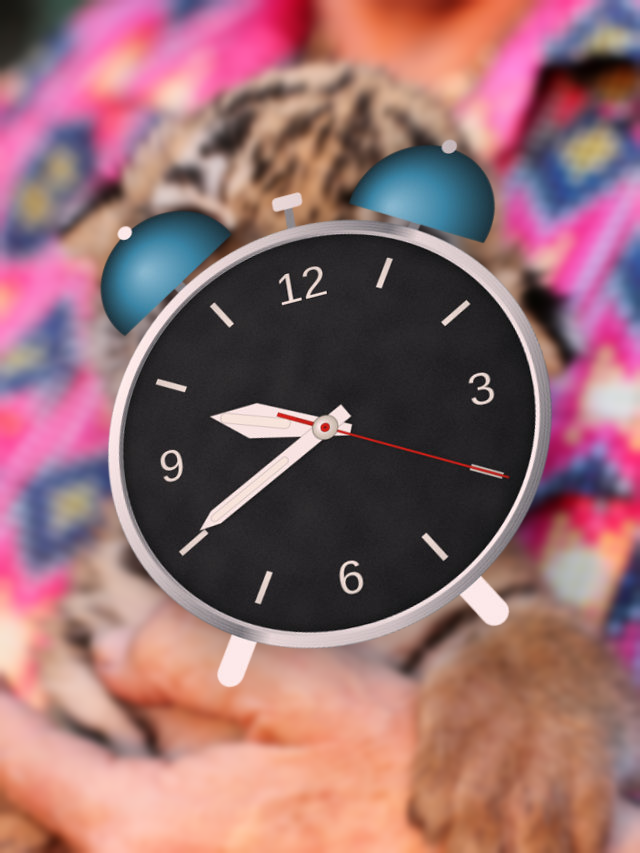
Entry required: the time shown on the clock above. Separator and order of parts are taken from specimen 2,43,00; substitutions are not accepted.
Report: 9,40,20
